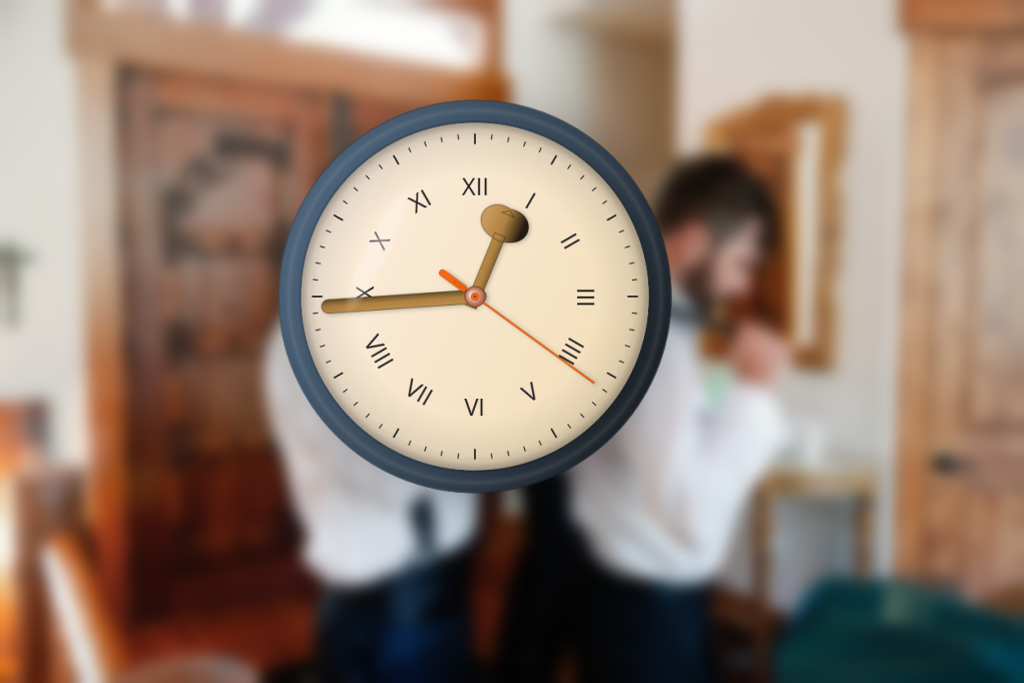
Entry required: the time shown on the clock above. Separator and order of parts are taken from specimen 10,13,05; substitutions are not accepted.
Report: 12,44,21
